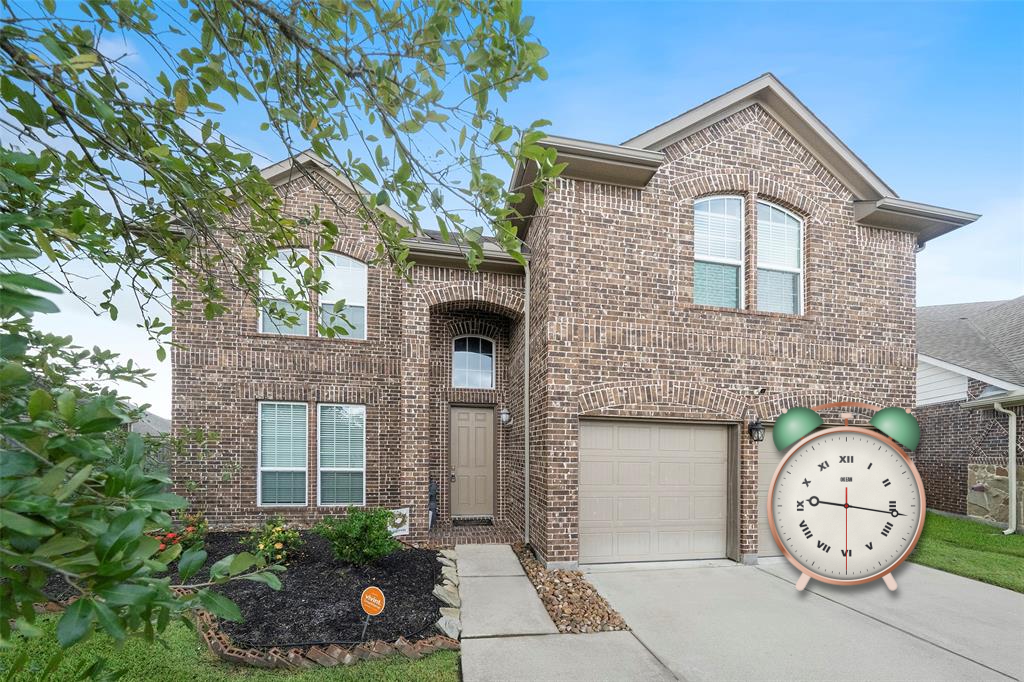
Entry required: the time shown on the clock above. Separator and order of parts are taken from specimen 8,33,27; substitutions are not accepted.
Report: 9,16,30
